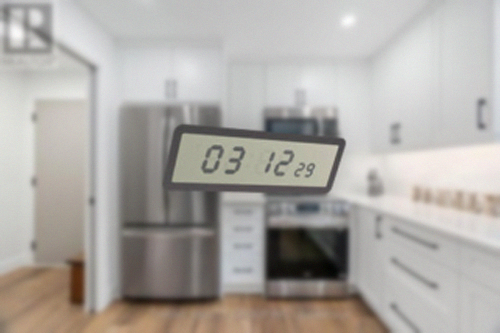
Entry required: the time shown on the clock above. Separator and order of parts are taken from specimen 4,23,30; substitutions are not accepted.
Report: 3,12,29
